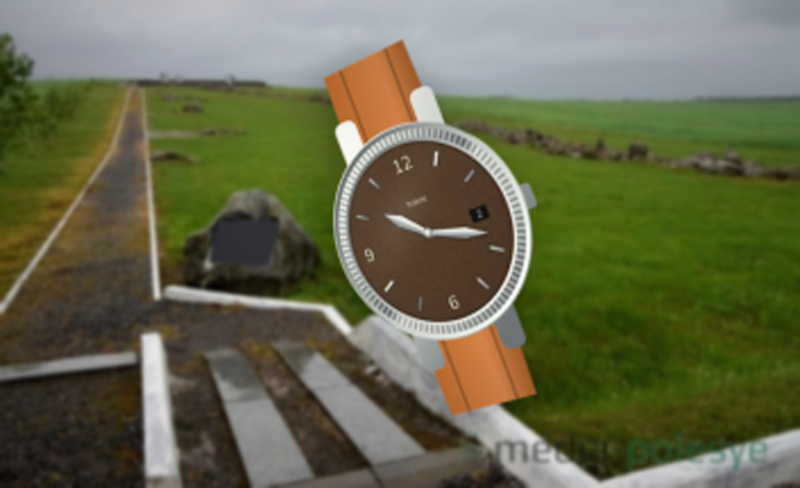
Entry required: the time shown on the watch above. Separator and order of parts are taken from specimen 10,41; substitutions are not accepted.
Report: 10,18
